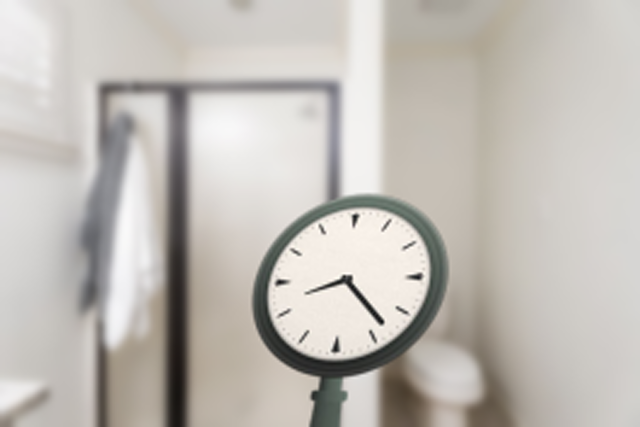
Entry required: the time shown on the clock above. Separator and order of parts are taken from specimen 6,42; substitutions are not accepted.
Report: 8,23
